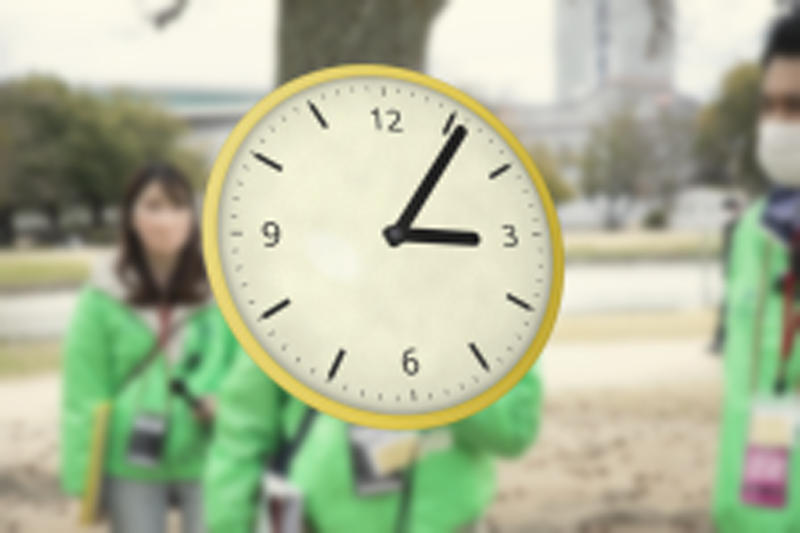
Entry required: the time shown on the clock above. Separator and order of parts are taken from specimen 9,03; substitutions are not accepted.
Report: 3,06
